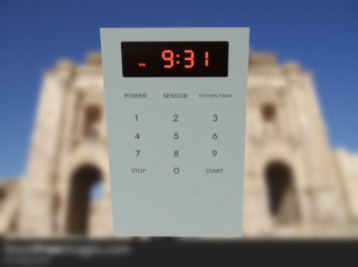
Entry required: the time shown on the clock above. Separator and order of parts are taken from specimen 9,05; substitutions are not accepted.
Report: 9,31
